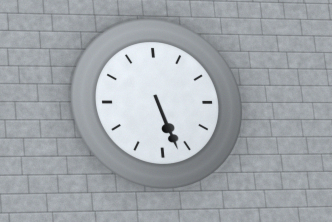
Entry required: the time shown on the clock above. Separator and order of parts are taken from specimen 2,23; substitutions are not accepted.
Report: 5,27
